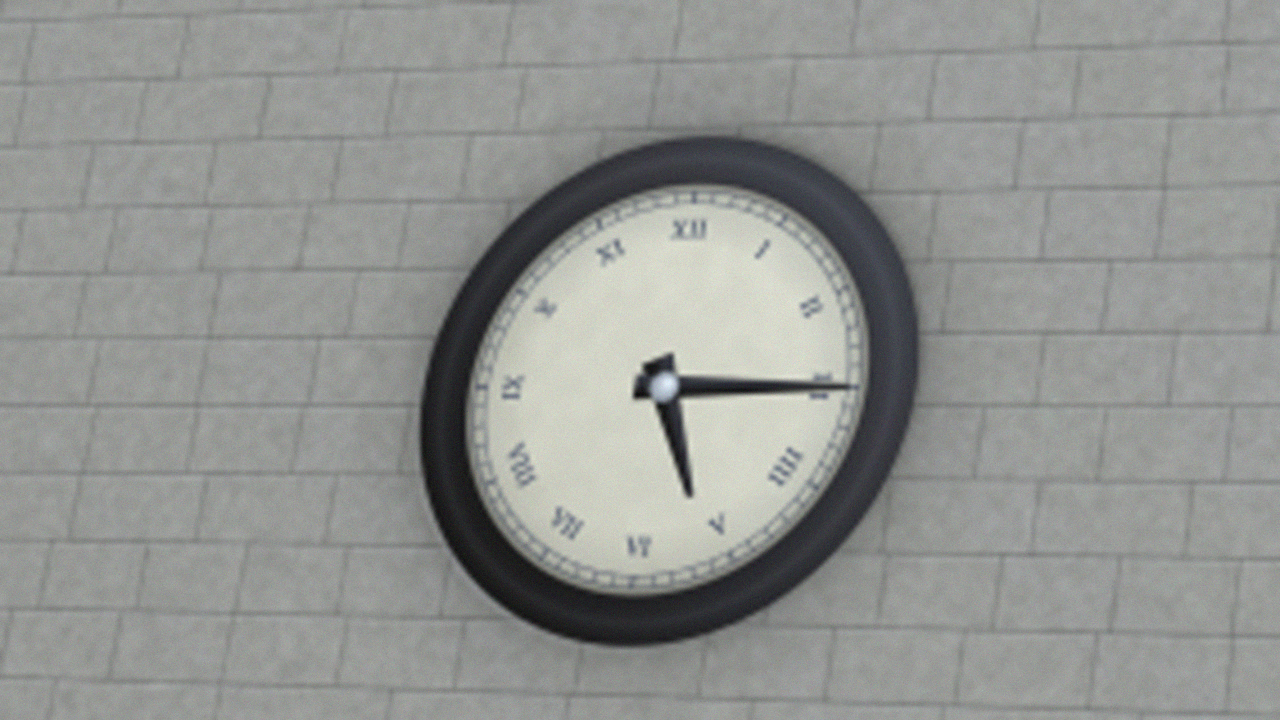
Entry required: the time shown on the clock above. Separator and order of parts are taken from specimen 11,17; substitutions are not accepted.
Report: 5,15
